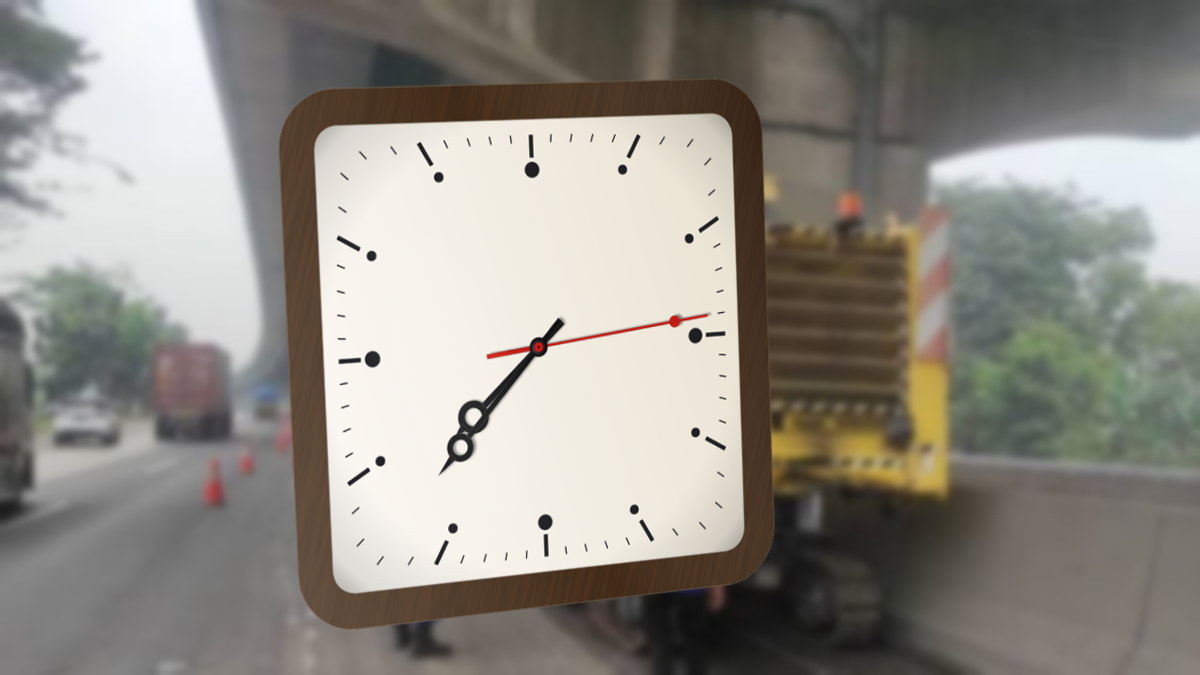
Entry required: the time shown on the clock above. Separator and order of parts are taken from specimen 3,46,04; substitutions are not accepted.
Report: 7,37,14
